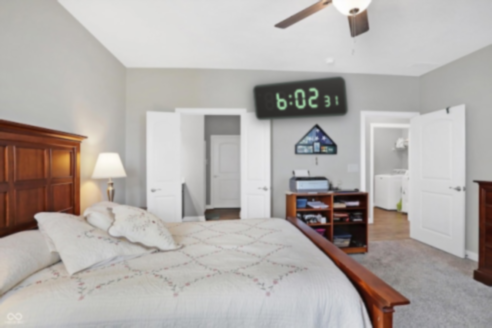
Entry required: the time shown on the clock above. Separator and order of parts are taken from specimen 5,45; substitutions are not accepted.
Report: 6,02
